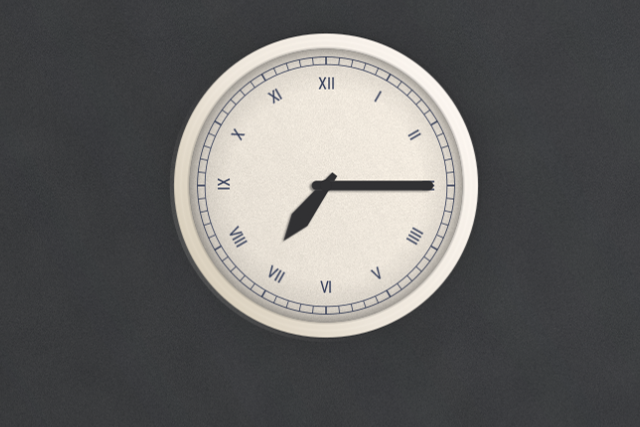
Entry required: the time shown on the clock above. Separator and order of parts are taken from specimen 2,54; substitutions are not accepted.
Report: 7,15
